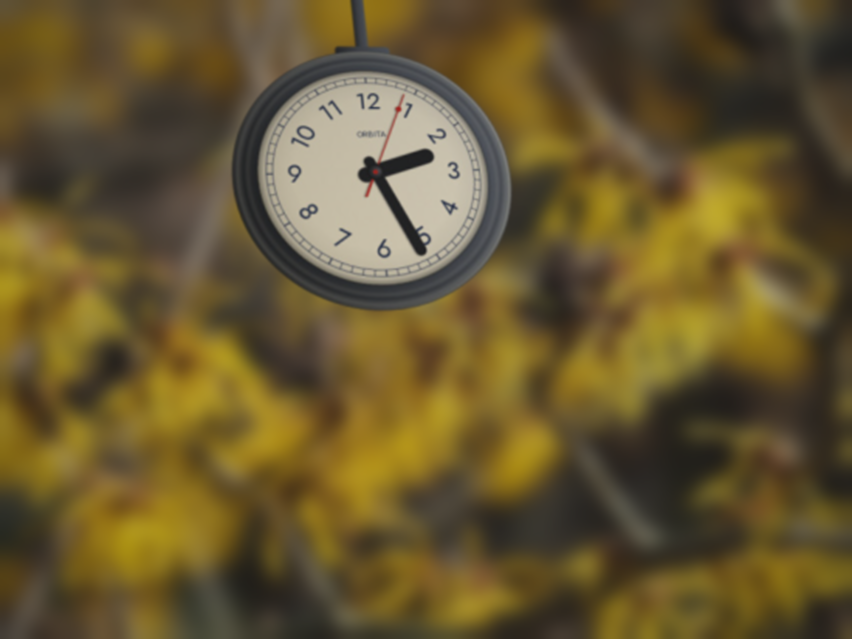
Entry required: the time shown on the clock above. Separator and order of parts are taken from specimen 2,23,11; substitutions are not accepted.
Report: 2,26,04
